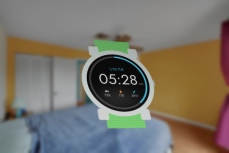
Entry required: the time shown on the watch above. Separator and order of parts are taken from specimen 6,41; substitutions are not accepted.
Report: 5,28
